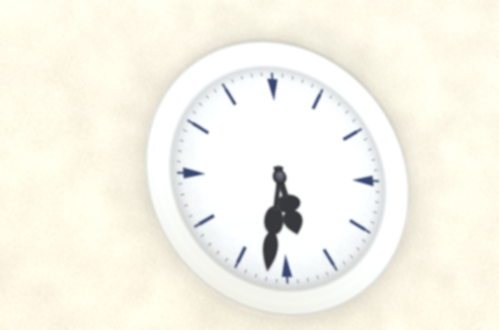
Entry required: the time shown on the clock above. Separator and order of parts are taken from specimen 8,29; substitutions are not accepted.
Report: 5,32
